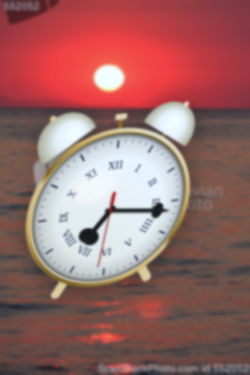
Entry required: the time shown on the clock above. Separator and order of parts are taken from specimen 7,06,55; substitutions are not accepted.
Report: 7,16,31
